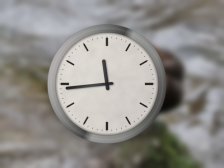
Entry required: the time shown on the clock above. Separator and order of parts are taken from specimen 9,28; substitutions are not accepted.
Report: 11,44
